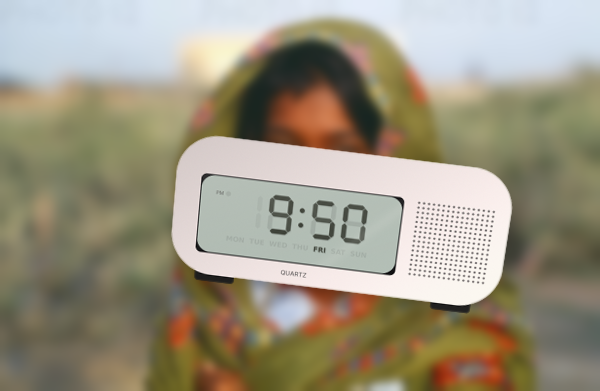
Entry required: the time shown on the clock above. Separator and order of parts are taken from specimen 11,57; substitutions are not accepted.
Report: 9,50
